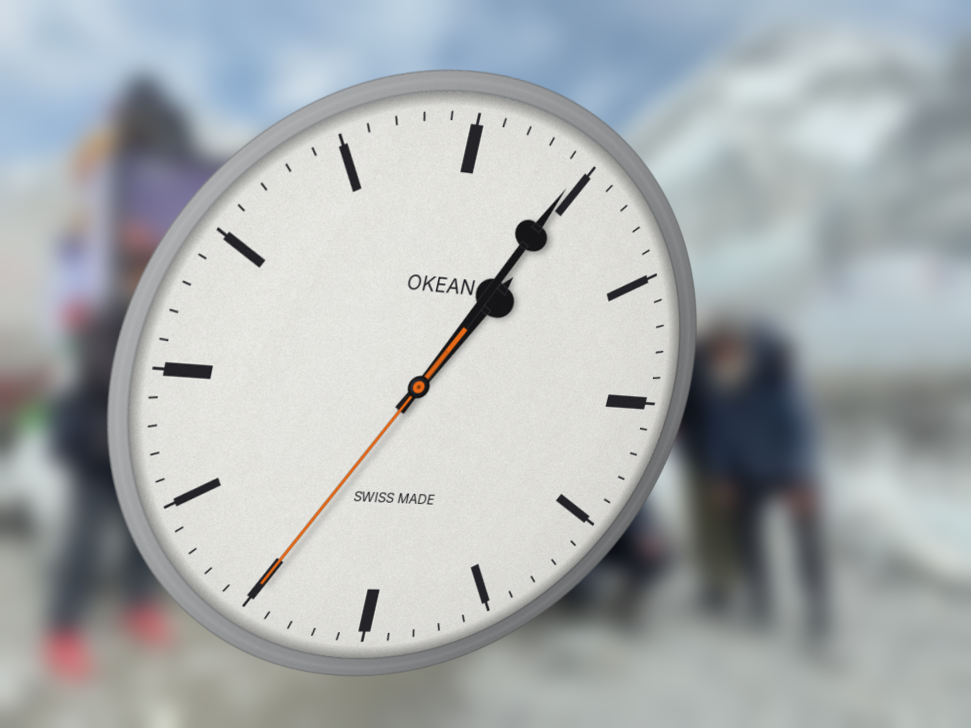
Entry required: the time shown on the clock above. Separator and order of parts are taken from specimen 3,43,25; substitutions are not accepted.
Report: 1,04,35
